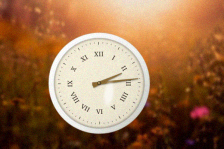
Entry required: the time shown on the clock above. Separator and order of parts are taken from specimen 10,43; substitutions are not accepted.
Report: 2,14
